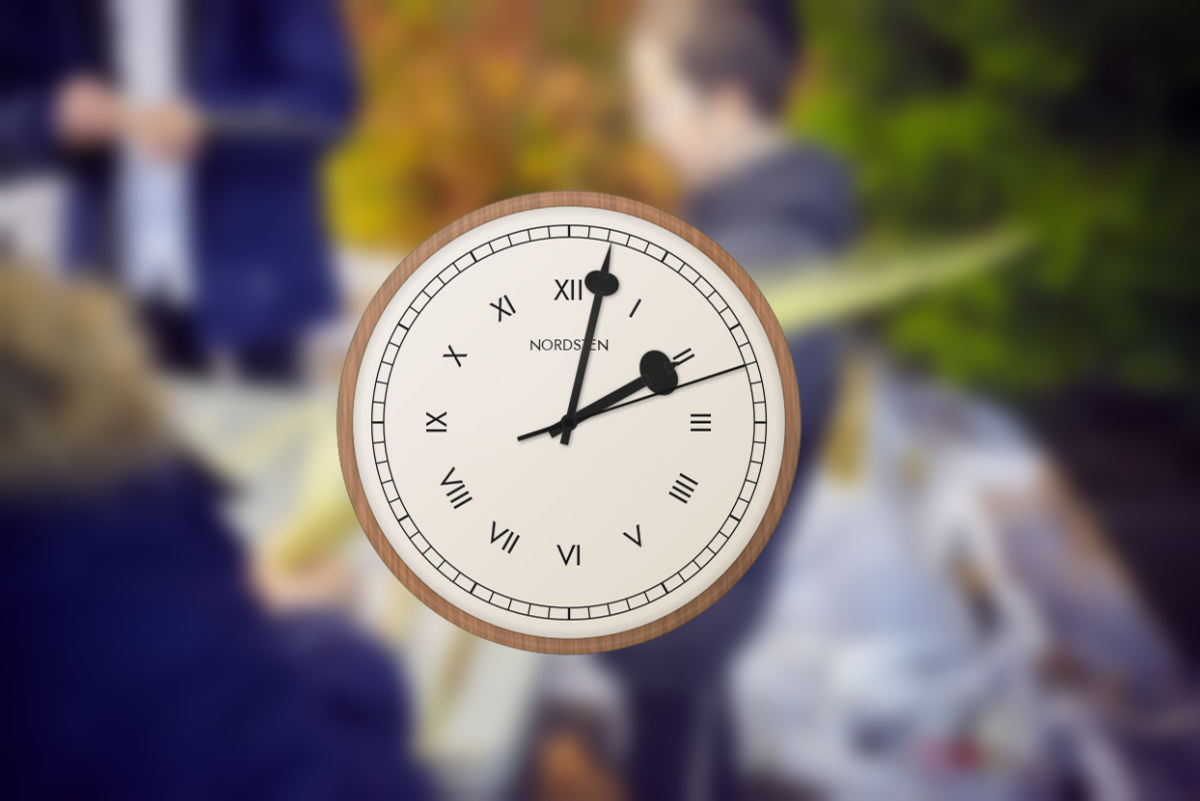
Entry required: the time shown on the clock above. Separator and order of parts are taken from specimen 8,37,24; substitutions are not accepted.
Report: 2,02,12
